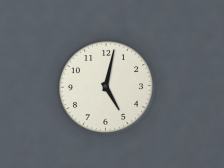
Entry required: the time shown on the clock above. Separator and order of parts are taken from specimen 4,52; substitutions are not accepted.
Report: 5,02
